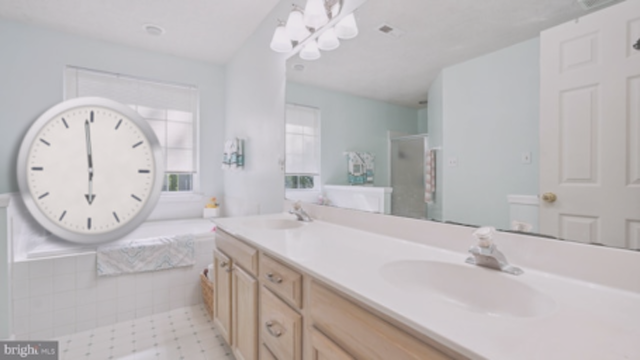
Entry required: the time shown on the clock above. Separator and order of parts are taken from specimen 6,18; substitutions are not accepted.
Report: 5,59
